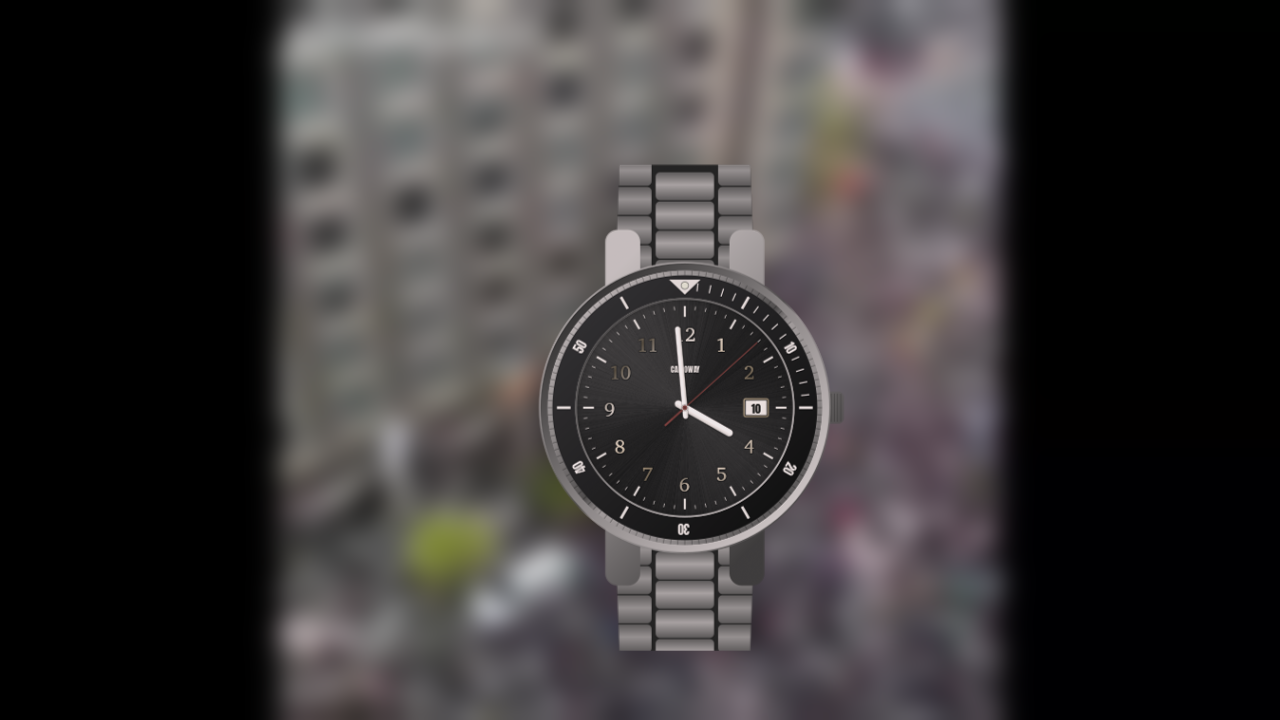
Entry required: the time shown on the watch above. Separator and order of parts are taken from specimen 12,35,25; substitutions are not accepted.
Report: 3,59,08
